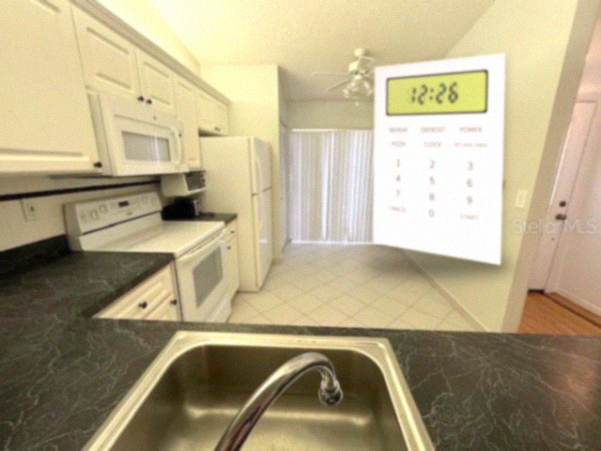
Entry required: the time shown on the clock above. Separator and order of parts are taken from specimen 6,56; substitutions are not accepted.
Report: 12,26
